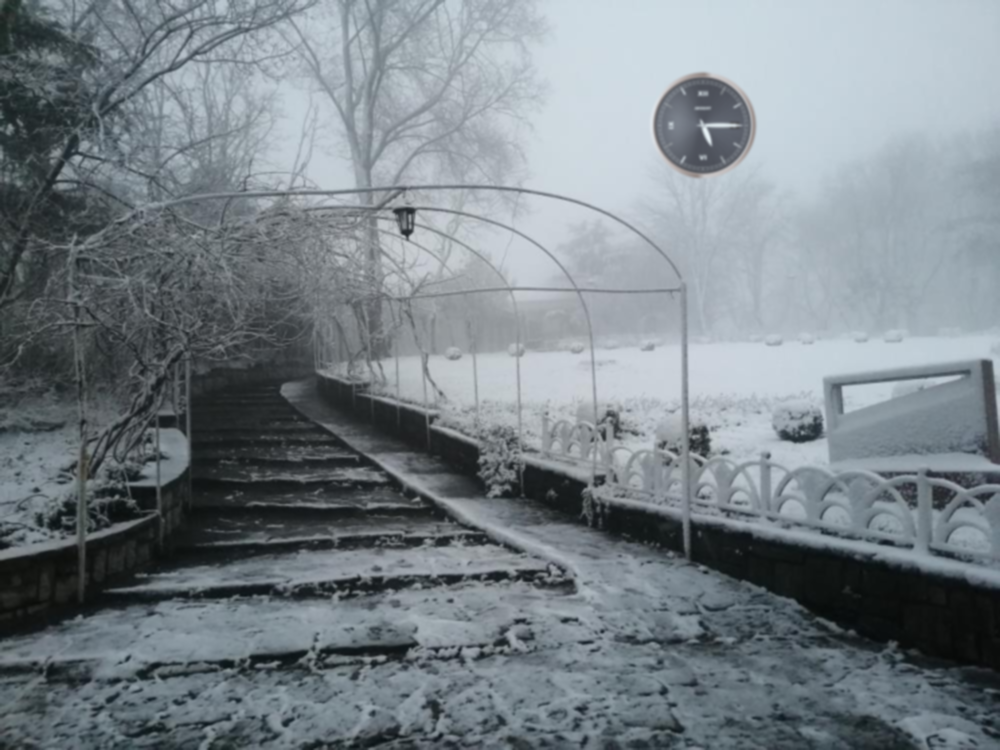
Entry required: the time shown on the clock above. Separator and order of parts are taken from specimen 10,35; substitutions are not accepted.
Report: 5,15
